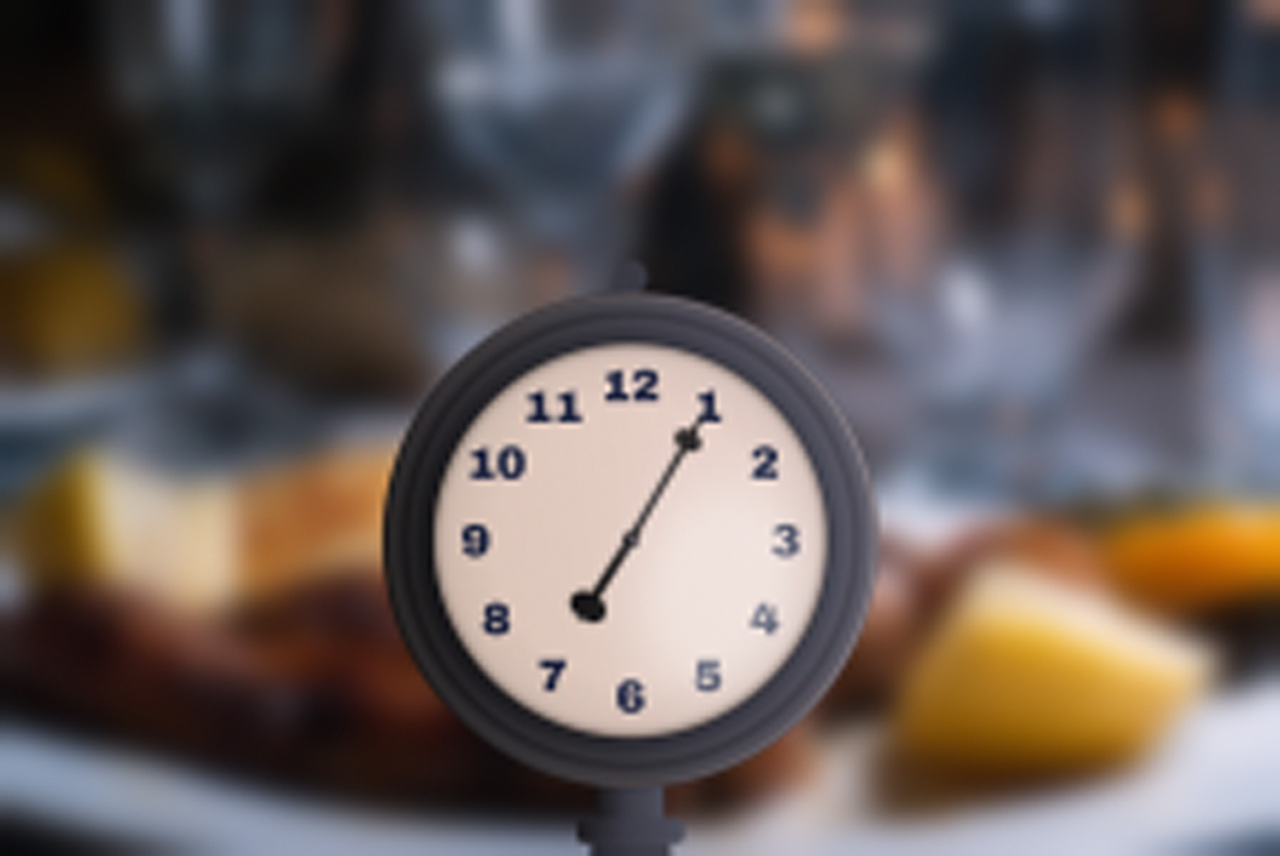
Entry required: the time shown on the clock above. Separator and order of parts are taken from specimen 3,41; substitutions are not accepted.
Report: 7,05
